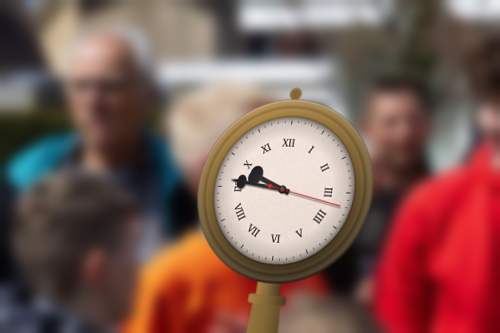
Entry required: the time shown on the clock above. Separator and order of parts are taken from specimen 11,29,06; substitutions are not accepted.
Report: 9,46,17
